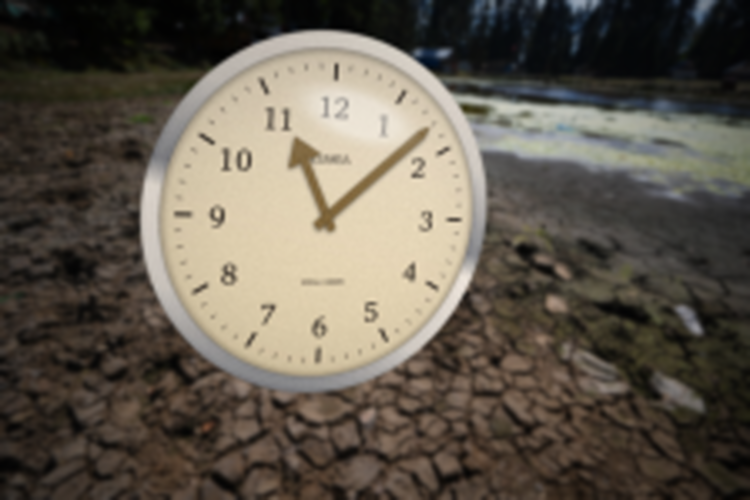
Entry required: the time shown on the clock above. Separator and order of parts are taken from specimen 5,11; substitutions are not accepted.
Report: 11,08
